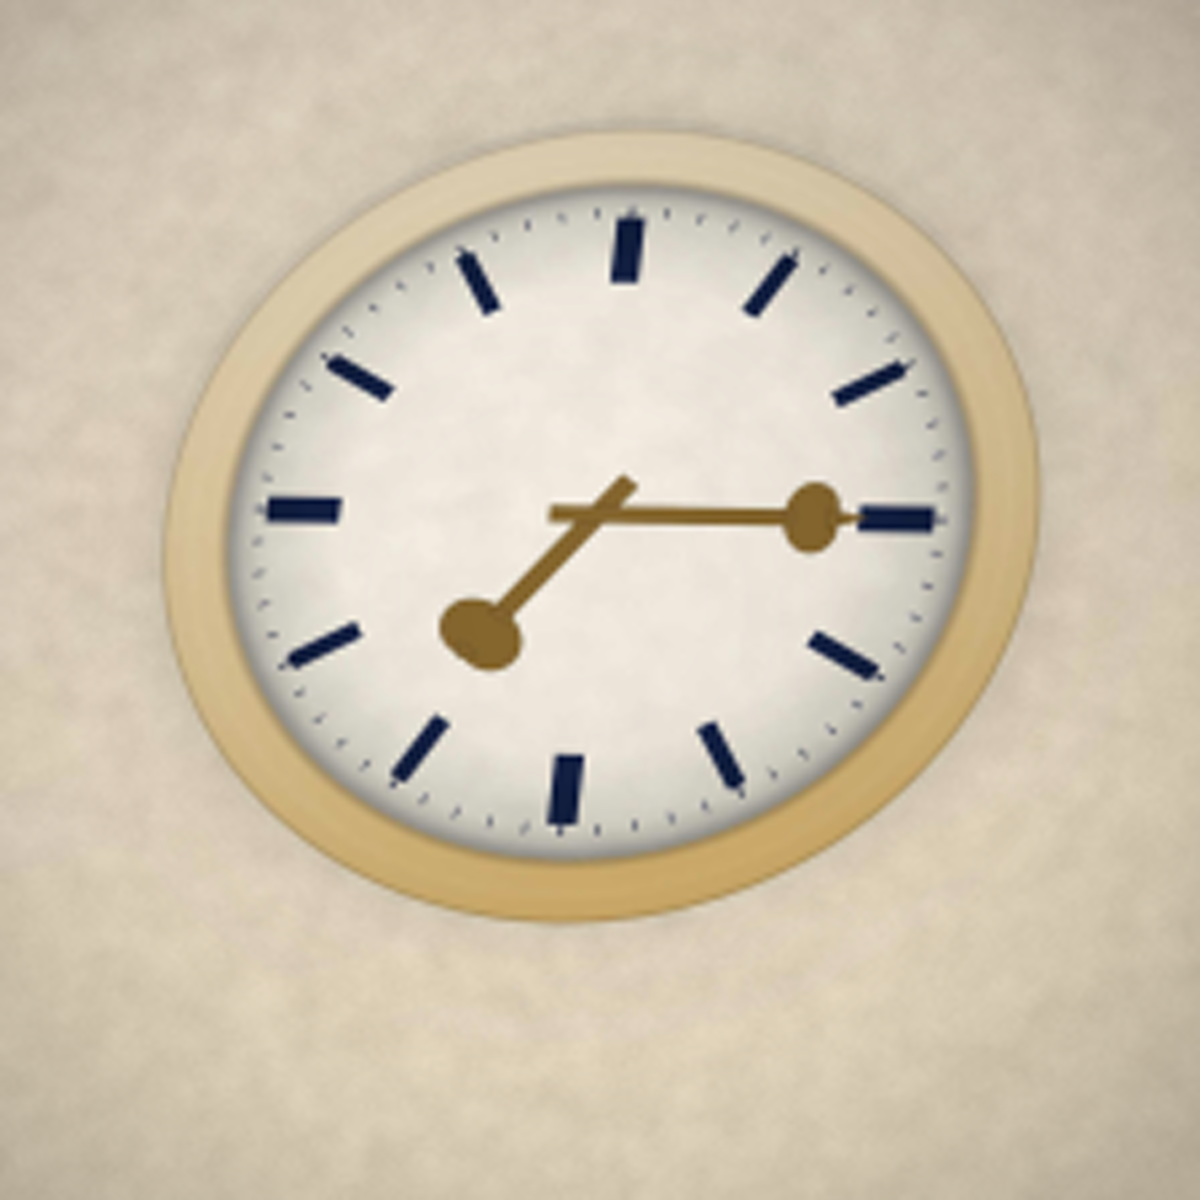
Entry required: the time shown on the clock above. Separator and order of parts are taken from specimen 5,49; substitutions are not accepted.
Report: 7,15
